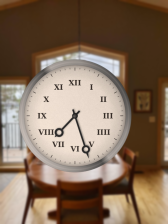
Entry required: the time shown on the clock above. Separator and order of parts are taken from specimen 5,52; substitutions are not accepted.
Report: 7,27
